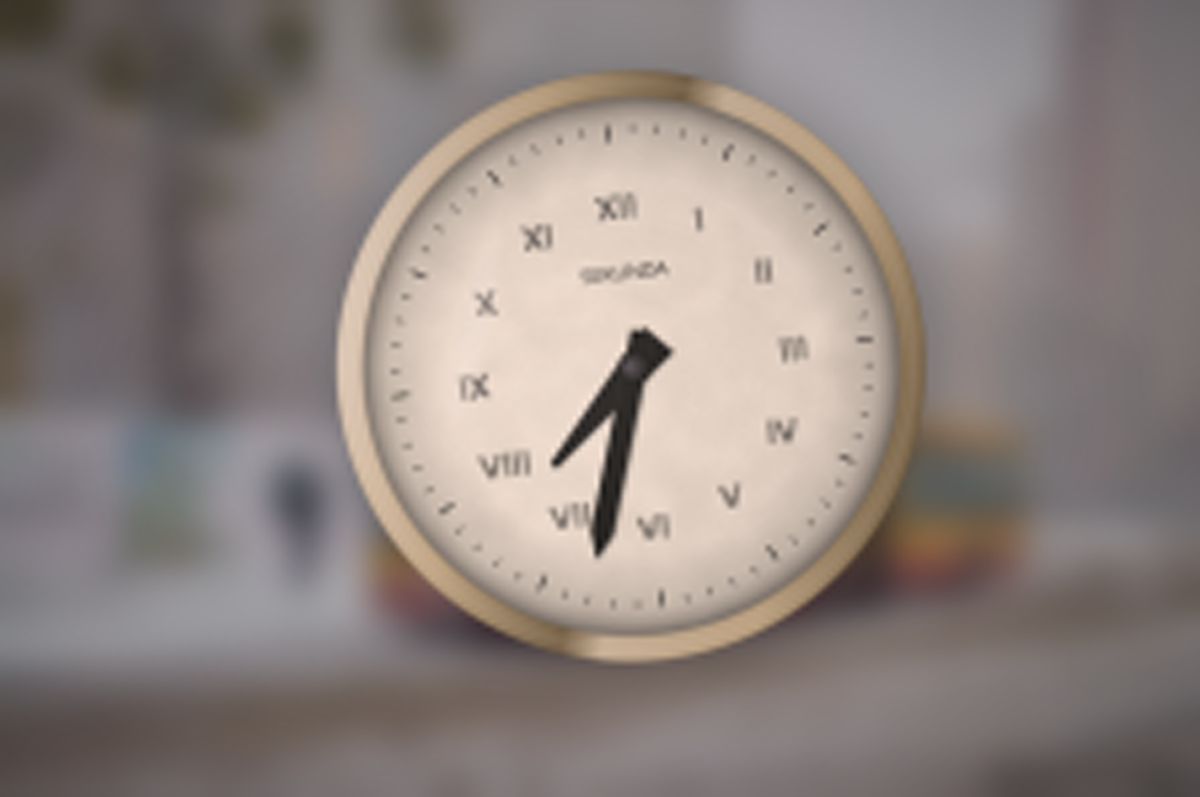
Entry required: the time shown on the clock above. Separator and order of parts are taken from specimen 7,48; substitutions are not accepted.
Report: 7,33
